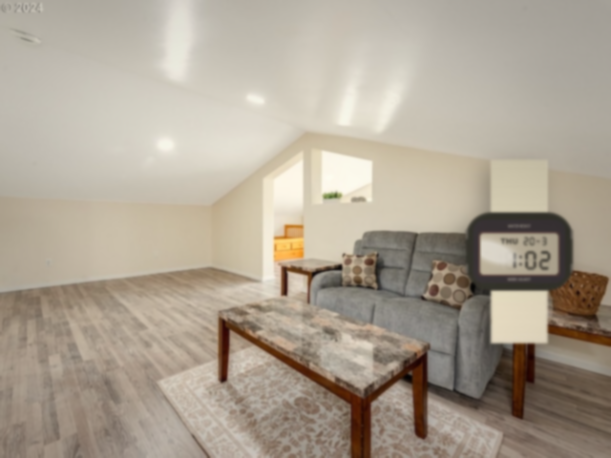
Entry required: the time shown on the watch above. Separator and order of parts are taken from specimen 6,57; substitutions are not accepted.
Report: 1,02
